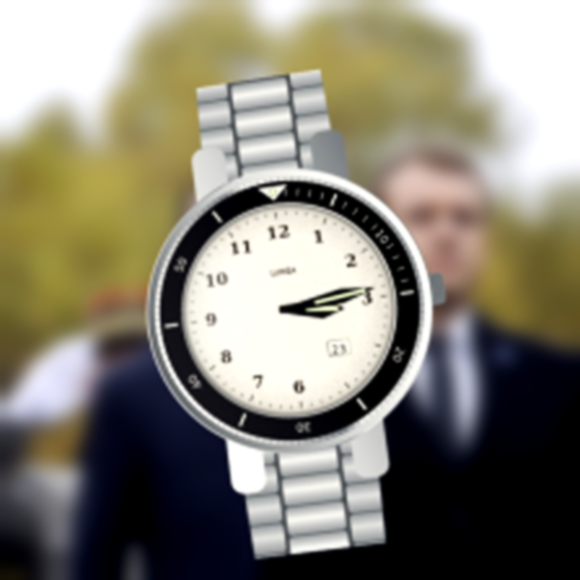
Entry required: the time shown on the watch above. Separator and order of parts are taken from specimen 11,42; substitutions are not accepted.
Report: 3,14
